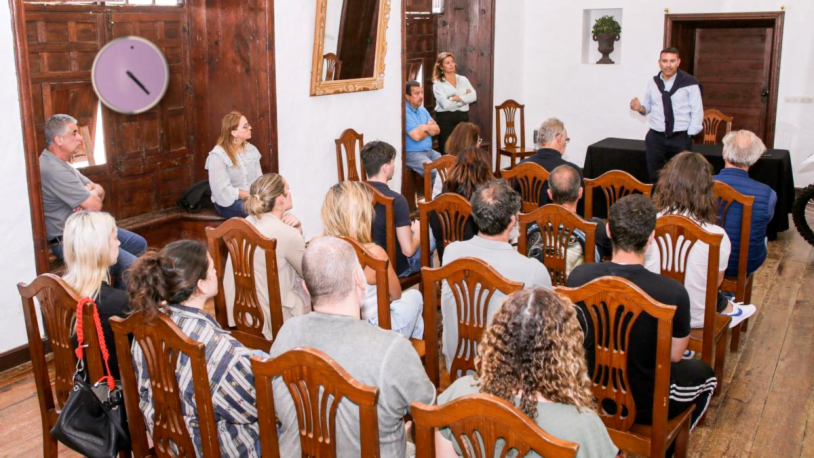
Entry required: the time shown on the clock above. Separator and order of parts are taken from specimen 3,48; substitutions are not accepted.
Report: 4,22
